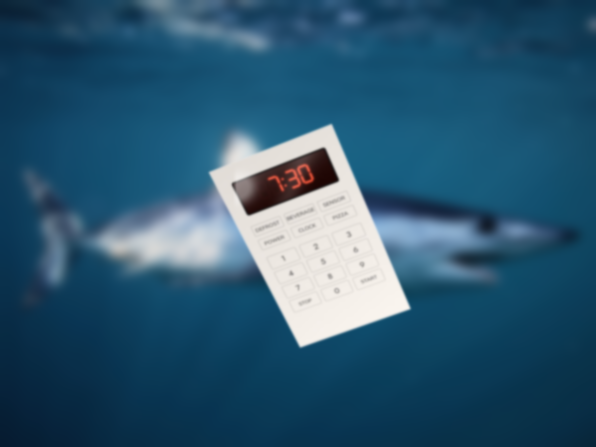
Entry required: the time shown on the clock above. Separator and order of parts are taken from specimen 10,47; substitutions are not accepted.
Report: 7,30
